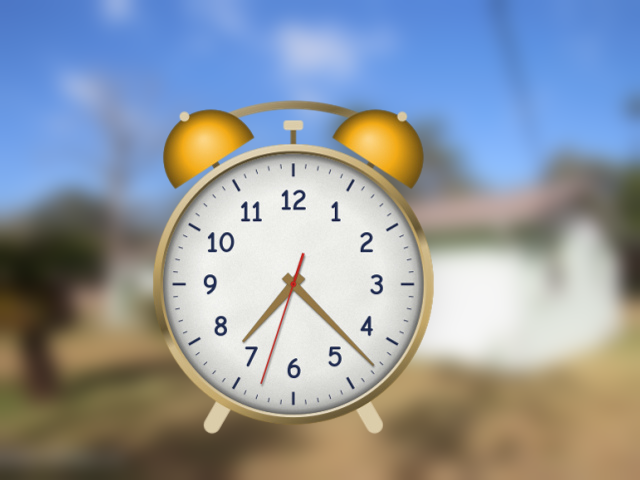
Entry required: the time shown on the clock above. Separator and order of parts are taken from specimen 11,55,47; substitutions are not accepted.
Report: 7,22,33
